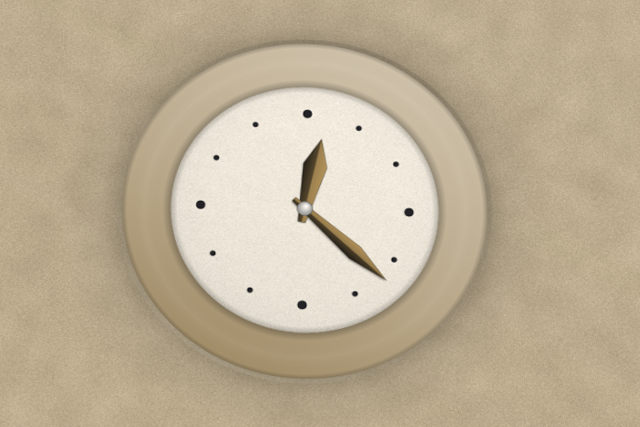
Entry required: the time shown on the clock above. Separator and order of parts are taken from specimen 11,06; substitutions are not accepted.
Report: 12,22
